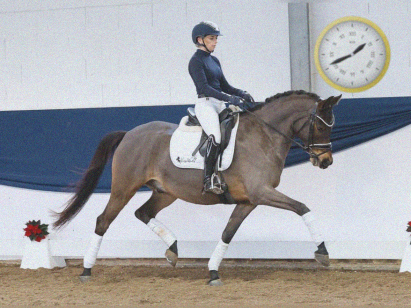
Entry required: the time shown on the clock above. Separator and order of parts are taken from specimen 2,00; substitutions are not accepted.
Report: 1,41
